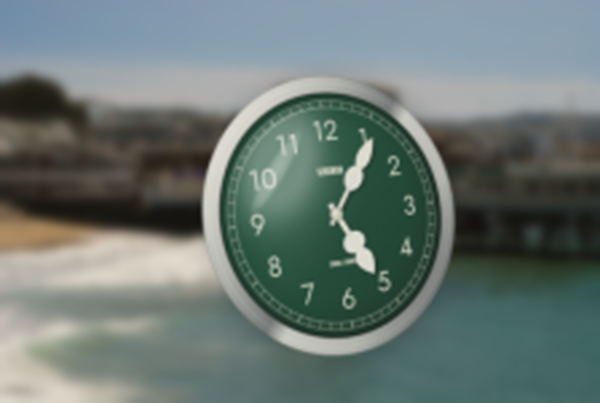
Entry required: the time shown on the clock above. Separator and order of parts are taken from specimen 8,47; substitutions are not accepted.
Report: 5,06
